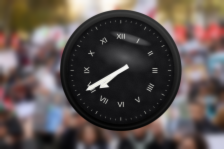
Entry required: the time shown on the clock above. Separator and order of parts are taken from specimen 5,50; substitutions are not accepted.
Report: 7,40
